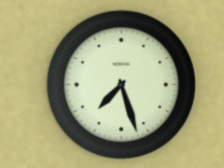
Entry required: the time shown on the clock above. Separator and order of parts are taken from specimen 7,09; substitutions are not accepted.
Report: 7,27
